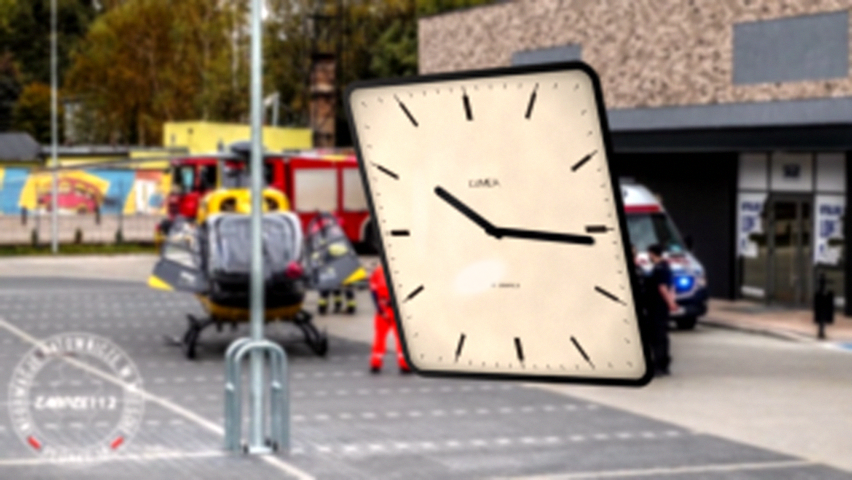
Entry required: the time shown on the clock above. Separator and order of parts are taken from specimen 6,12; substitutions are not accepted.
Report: 10,16
